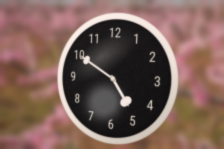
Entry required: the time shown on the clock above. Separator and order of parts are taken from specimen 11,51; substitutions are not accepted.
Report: 4,50
